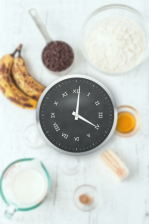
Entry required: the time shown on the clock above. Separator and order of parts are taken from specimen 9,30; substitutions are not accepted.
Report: 4,01
